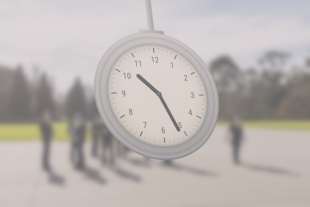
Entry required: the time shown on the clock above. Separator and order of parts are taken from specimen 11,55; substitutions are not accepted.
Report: 10,26
